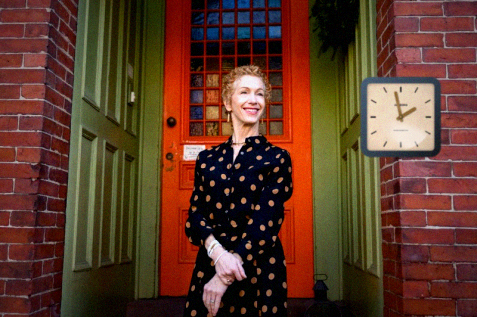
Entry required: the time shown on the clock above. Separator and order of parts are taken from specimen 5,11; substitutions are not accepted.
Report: 1,58
